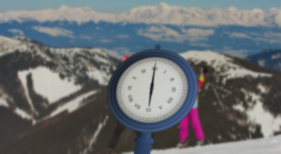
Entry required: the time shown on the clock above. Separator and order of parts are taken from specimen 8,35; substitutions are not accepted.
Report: 6,00
